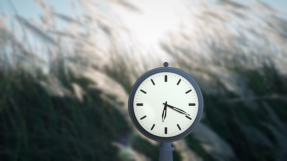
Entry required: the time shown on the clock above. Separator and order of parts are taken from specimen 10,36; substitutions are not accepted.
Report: 6,19
